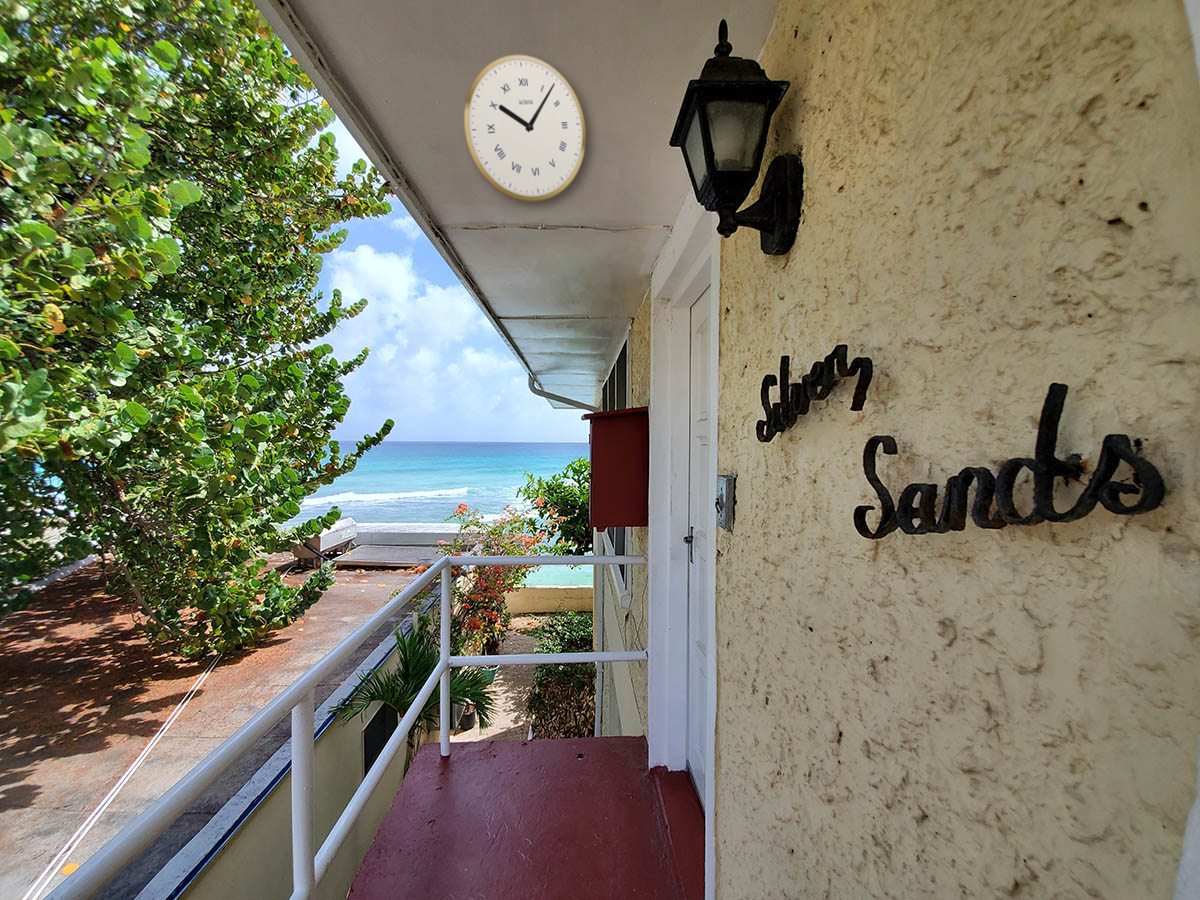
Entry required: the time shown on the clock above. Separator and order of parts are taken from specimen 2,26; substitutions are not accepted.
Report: 10,07
